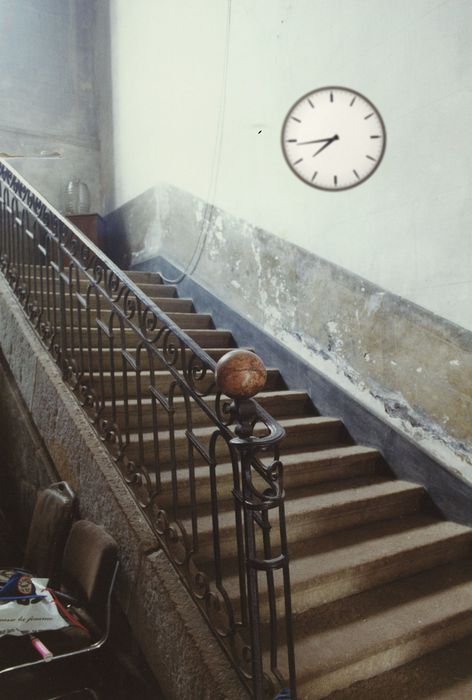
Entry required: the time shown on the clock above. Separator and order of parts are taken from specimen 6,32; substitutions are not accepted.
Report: 7,44
